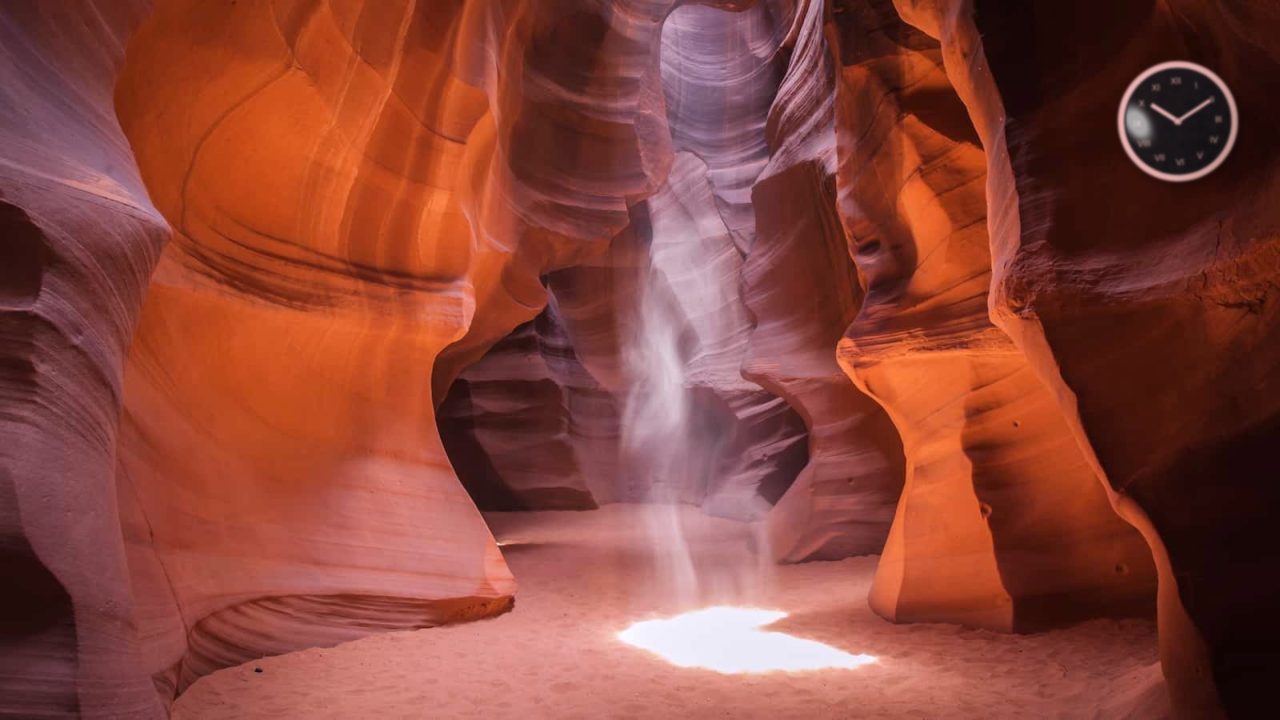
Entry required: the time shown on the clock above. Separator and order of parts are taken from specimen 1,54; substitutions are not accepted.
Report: 10,10
